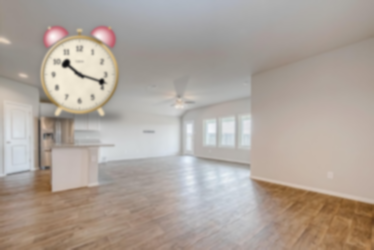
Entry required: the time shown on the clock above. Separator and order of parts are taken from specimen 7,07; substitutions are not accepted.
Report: 10,18
